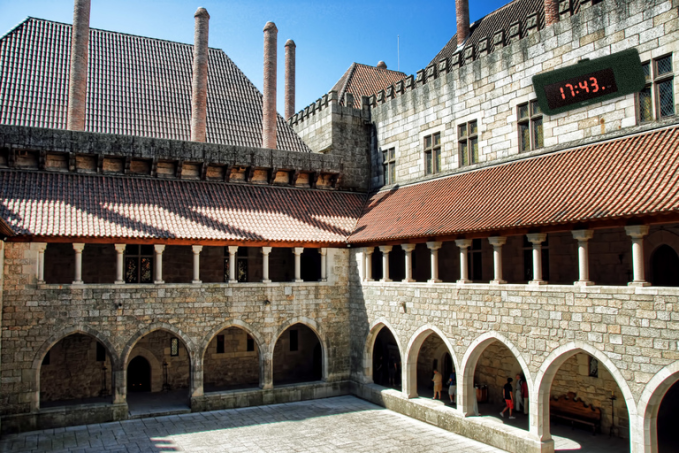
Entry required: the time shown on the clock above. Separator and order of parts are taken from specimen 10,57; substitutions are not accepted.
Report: 17,43
